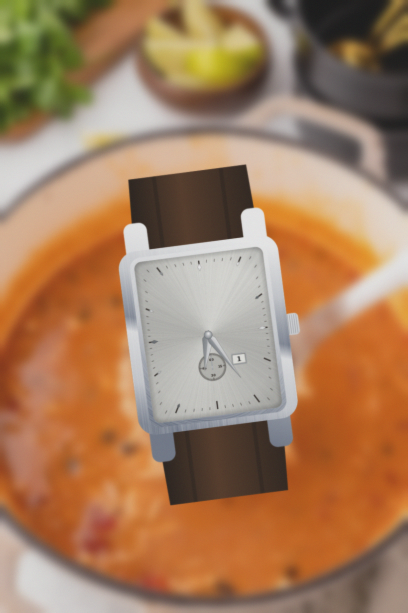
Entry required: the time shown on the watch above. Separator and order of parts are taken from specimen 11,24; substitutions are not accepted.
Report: 6,25
